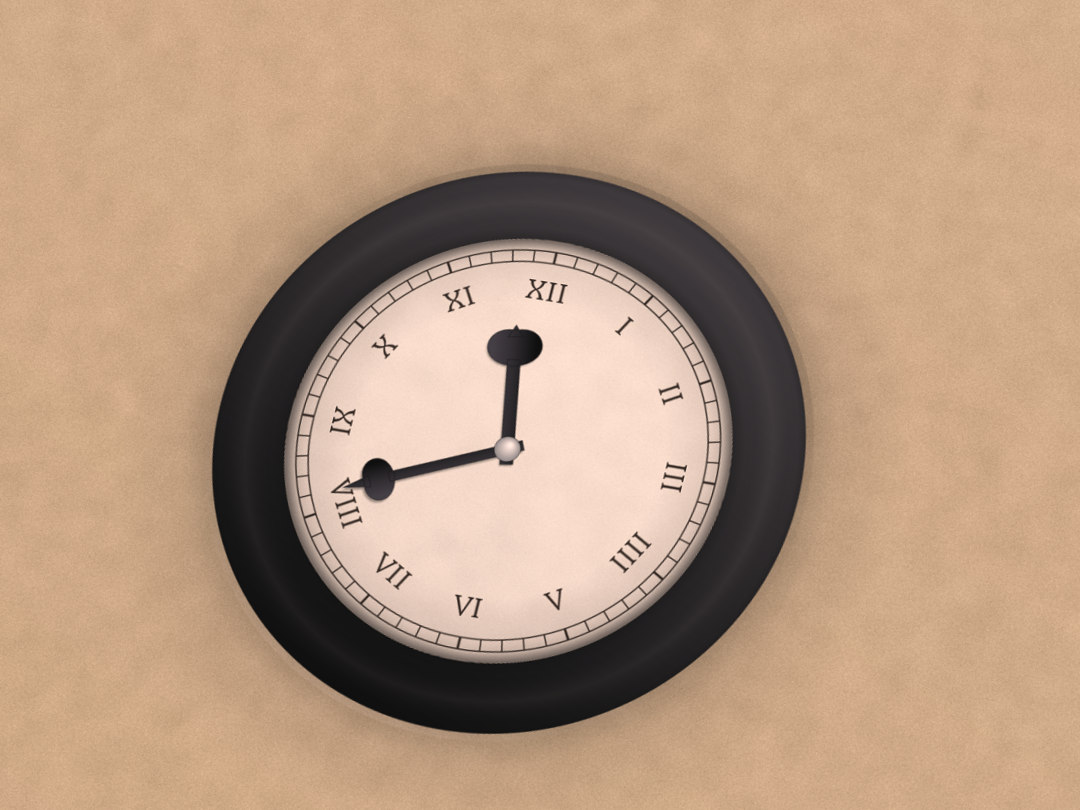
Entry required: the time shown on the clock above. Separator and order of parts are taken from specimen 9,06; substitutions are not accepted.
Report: 11,41
